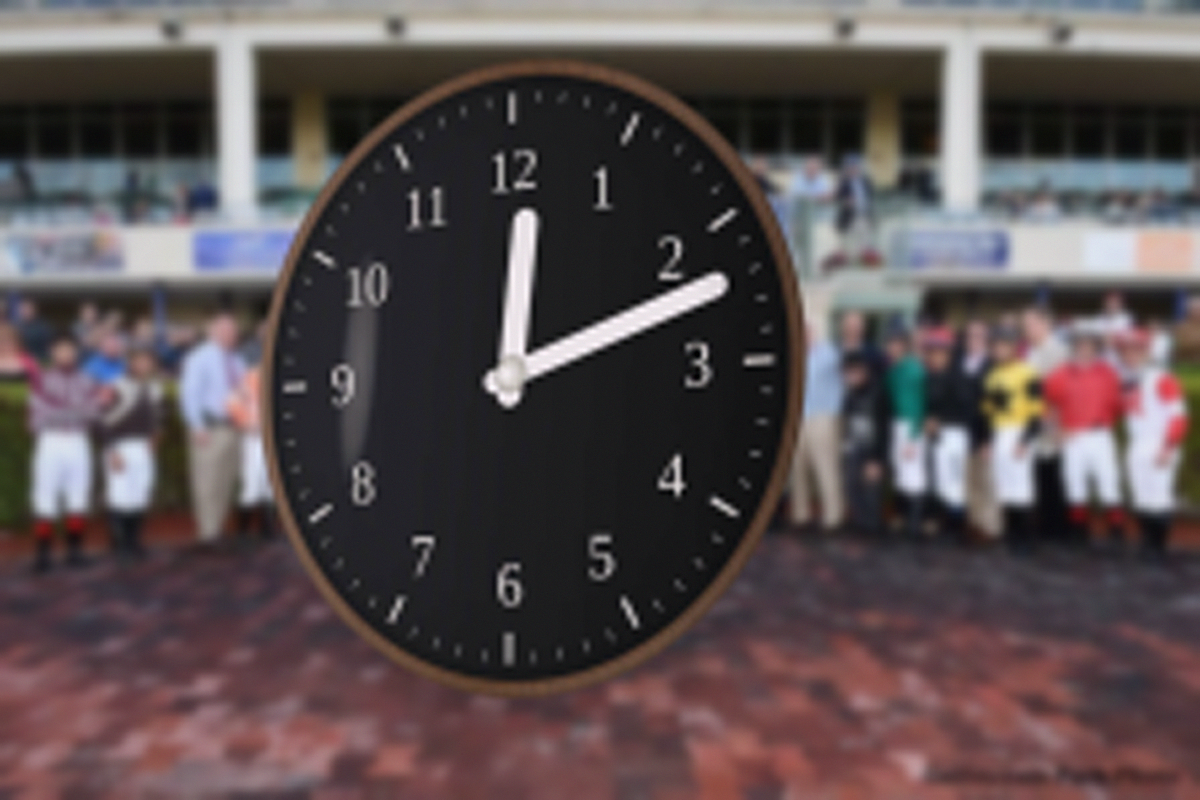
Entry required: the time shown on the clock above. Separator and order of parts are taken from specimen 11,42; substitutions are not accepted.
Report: 12,12
